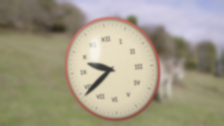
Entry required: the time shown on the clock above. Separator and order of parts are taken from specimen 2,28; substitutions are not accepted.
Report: 9,39
